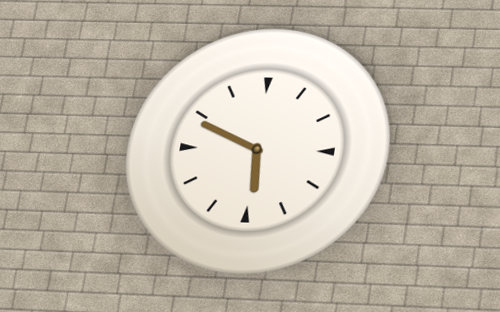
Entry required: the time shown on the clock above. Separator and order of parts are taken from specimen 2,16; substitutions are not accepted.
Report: 5,49
